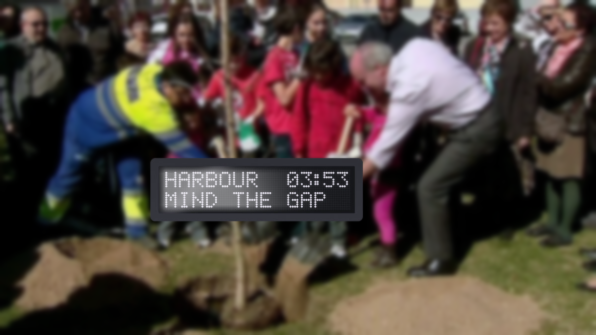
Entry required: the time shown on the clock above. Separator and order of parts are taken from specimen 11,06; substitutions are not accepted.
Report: 3,53
